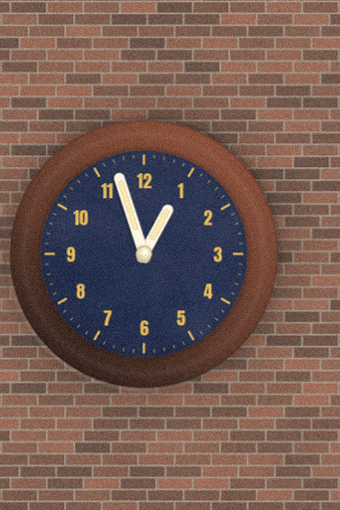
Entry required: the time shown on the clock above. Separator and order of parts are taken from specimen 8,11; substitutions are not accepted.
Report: 12,57
